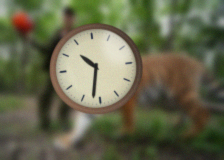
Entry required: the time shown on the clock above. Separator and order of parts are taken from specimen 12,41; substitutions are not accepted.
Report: 10,32
